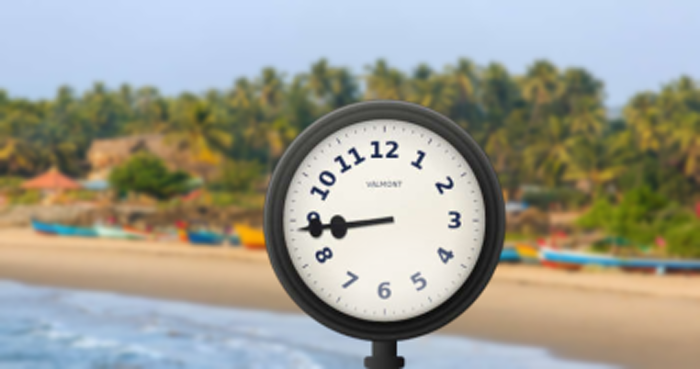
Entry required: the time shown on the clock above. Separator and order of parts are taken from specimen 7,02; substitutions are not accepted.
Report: 8,44
